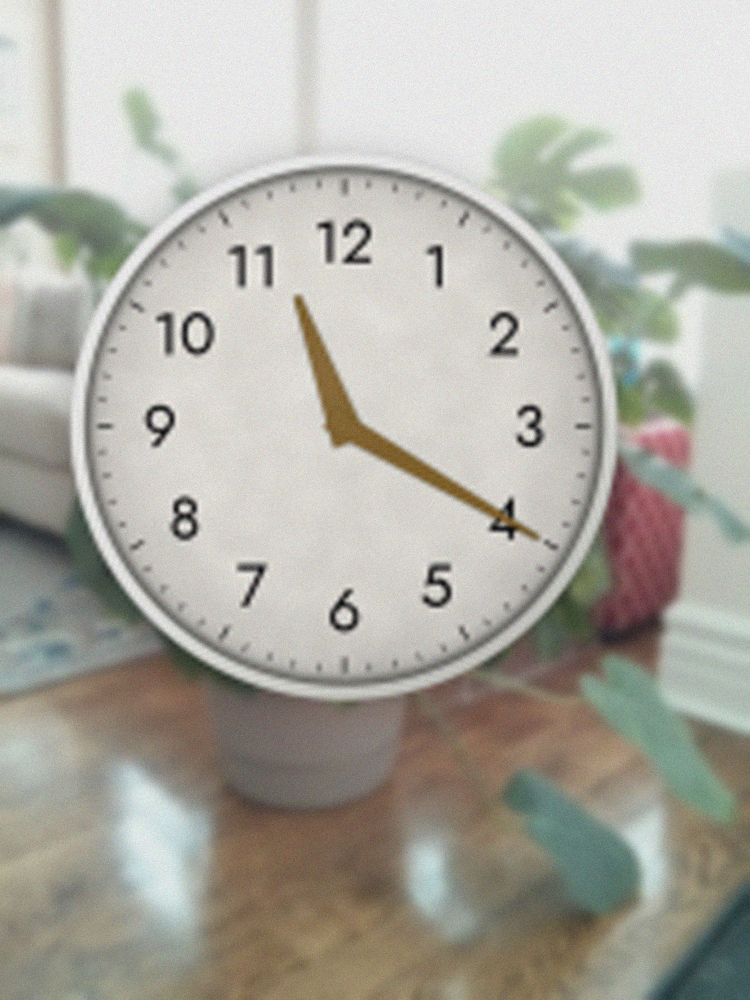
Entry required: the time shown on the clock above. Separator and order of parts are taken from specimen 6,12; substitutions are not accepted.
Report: 11,20
